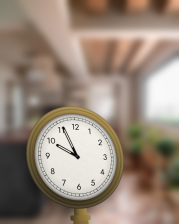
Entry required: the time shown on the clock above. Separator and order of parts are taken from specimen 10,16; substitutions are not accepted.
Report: 9,56
